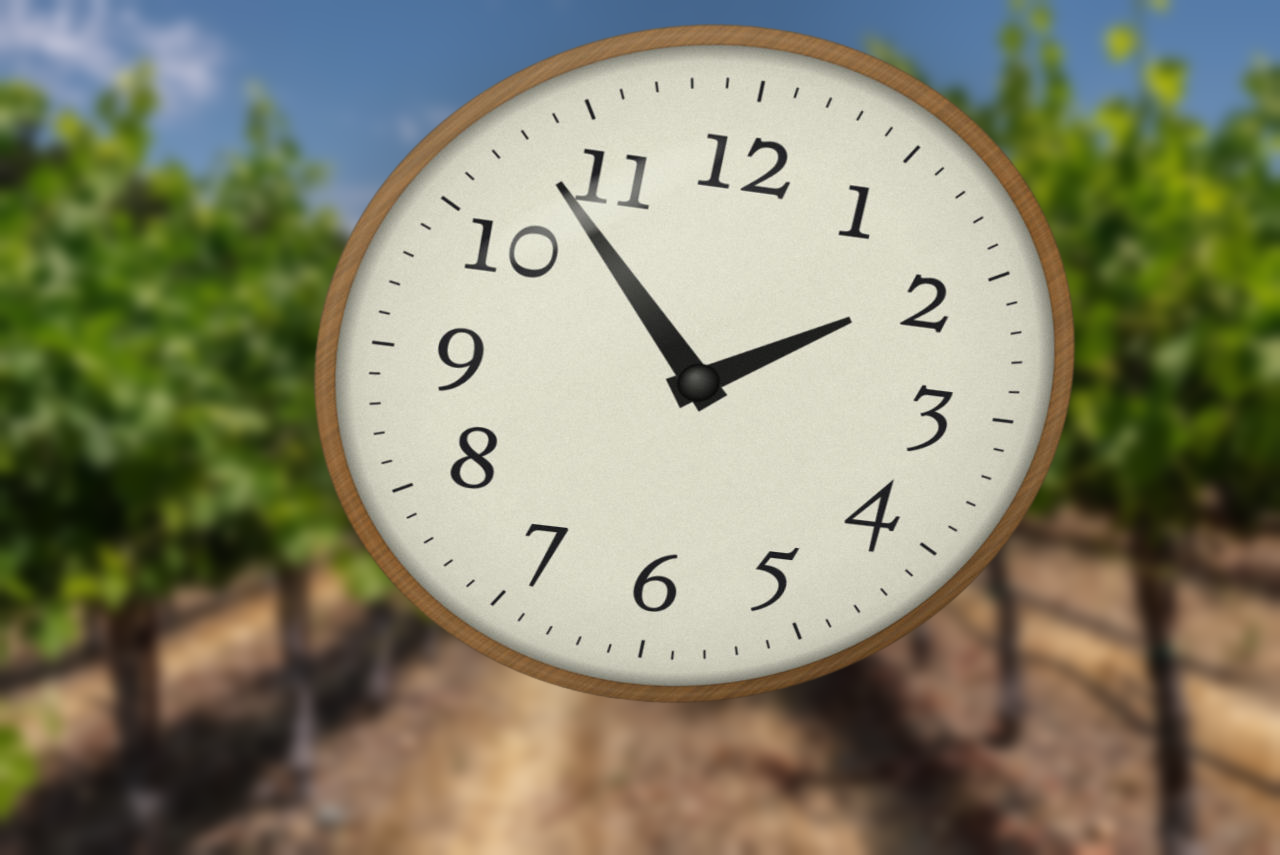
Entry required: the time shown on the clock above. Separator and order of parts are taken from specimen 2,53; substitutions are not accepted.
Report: 1,53
